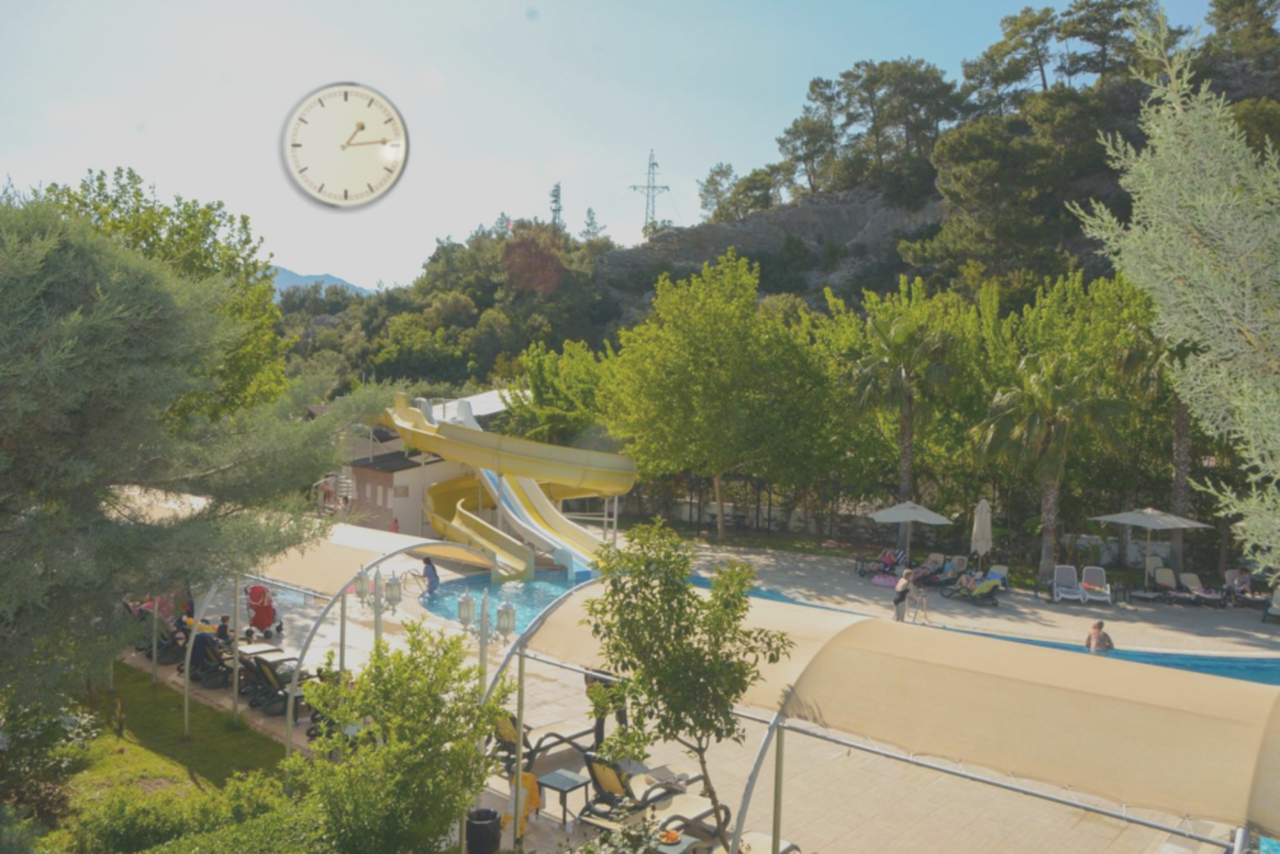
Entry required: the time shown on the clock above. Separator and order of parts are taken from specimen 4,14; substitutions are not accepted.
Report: 1,14
